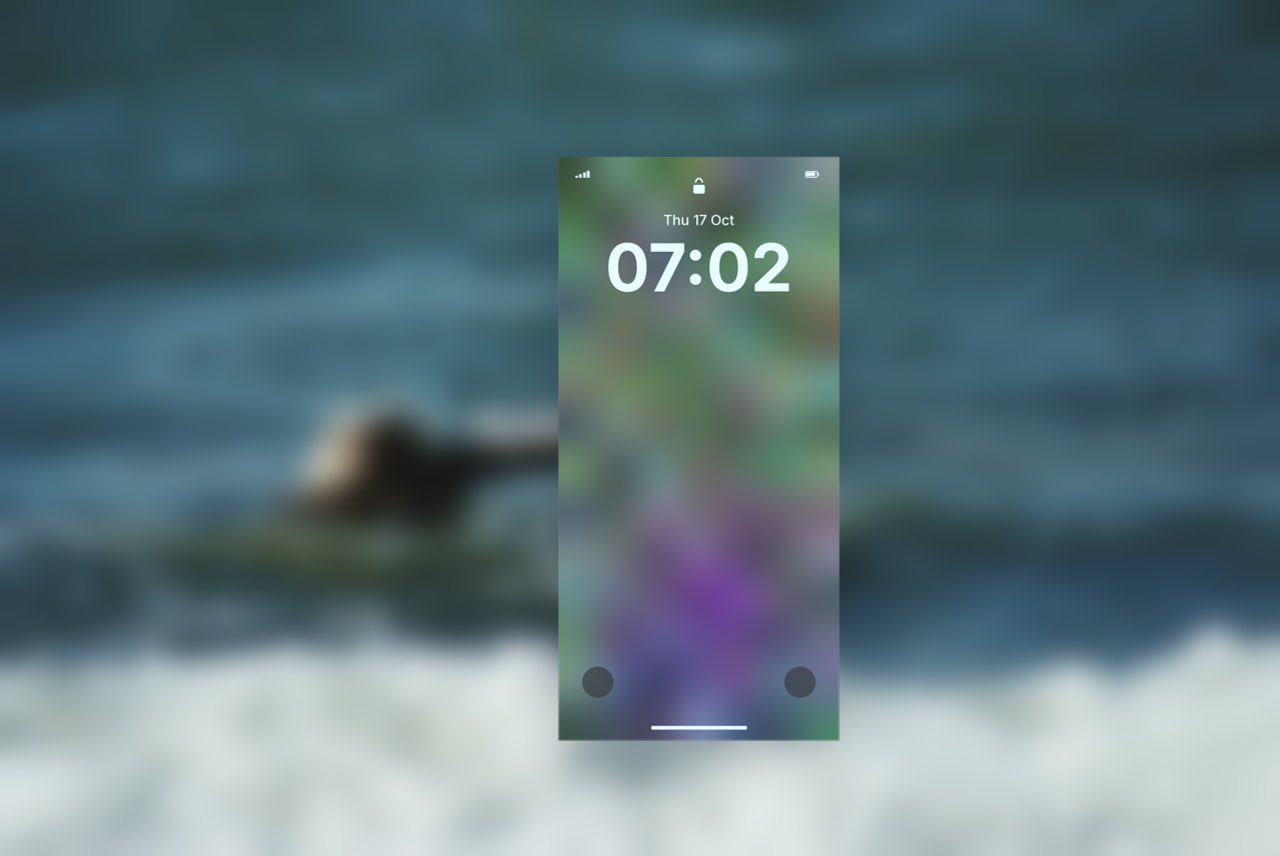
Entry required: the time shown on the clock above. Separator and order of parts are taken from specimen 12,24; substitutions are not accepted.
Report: 7,02
